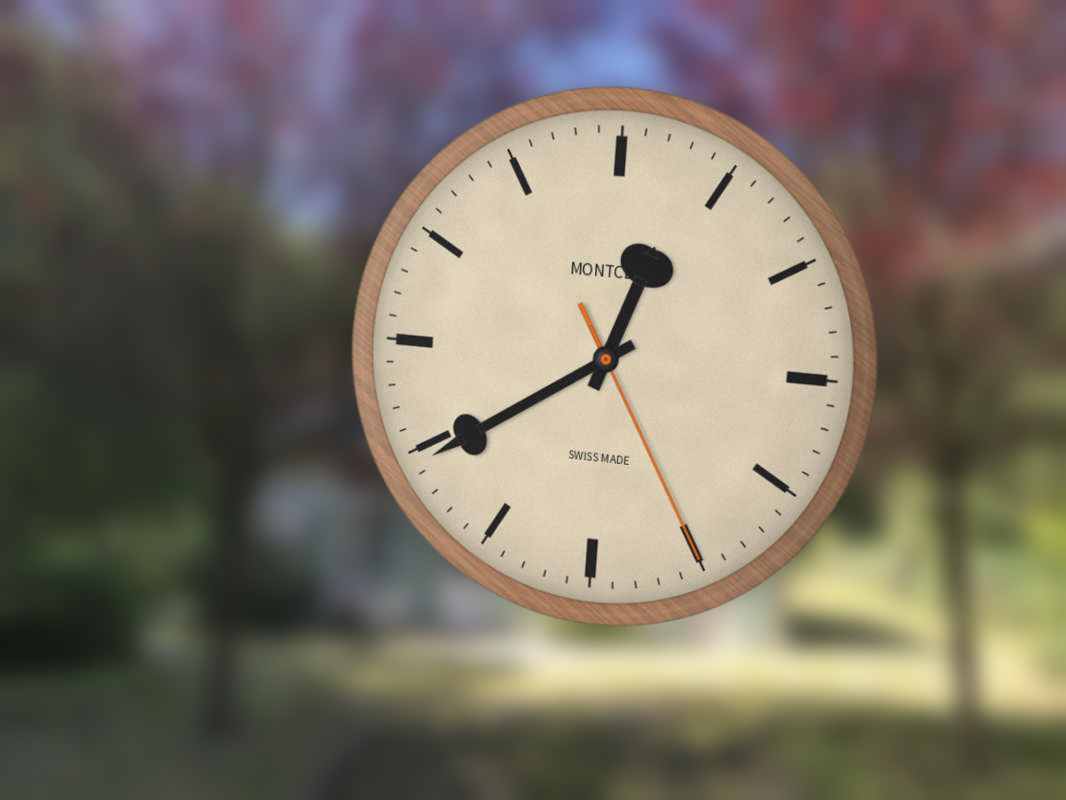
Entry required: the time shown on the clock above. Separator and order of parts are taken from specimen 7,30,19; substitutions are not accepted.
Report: 12,39,25
